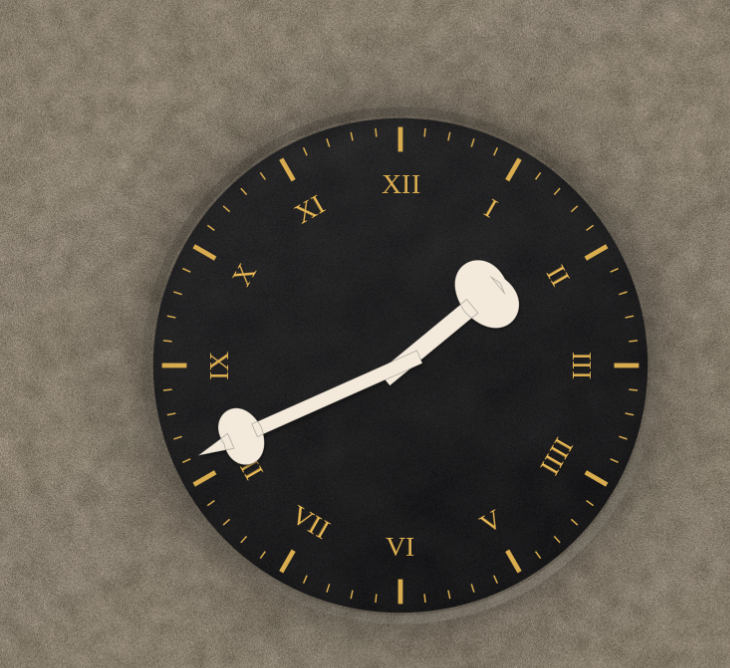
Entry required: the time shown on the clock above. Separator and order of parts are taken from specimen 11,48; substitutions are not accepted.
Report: 1,41
